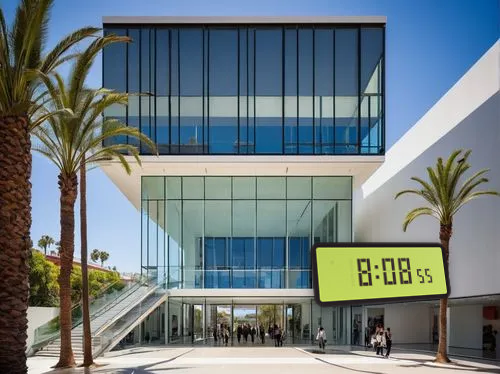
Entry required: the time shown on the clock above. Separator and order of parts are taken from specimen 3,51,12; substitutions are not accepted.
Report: 8,08,55
